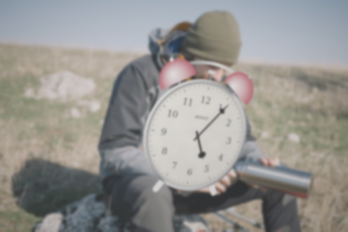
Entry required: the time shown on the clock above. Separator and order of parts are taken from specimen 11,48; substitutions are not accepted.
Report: 5,06
